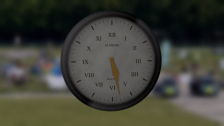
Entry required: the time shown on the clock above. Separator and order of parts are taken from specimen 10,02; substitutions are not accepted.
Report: 5,28
